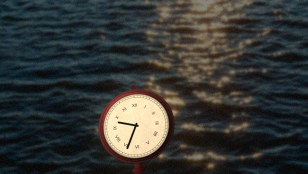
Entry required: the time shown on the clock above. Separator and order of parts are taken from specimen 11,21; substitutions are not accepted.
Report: 9,34
